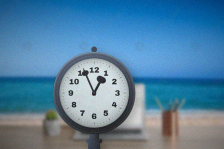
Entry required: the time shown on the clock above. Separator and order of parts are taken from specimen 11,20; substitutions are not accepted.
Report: 12,56
